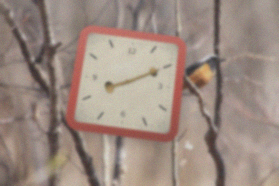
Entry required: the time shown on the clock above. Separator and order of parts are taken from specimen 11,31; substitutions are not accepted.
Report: 8,10
